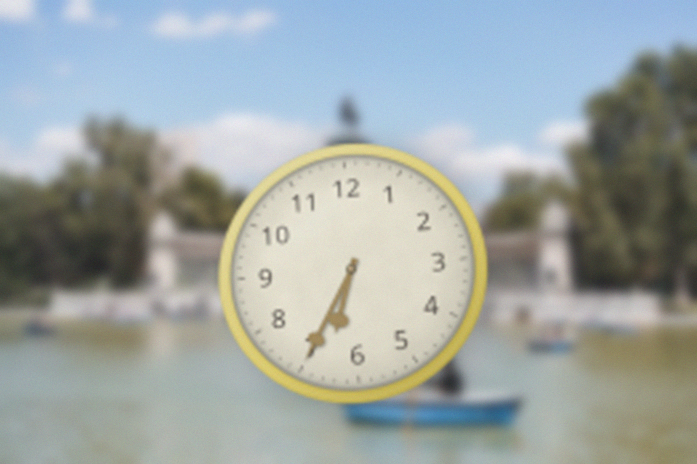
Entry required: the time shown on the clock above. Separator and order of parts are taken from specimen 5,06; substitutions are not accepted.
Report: 6,35
